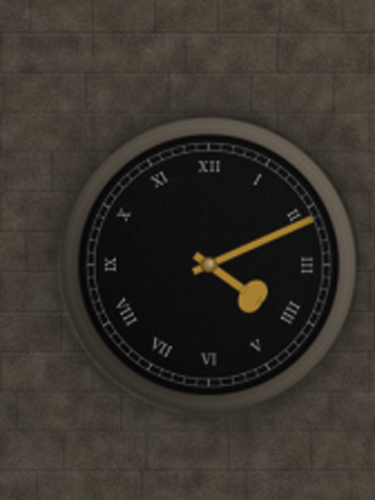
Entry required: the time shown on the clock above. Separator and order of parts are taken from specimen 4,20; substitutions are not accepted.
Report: 4,11
